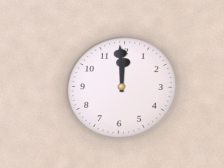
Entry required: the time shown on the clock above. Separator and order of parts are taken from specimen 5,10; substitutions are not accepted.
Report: 11,59
